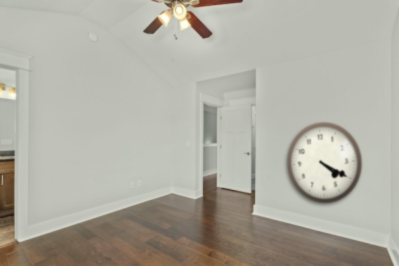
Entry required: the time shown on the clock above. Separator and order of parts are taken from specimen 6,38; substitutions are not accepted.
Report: 4,20
